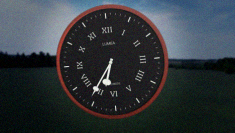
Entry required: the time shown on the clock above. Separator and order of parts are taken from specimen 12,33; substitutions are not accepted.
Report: 6,36
